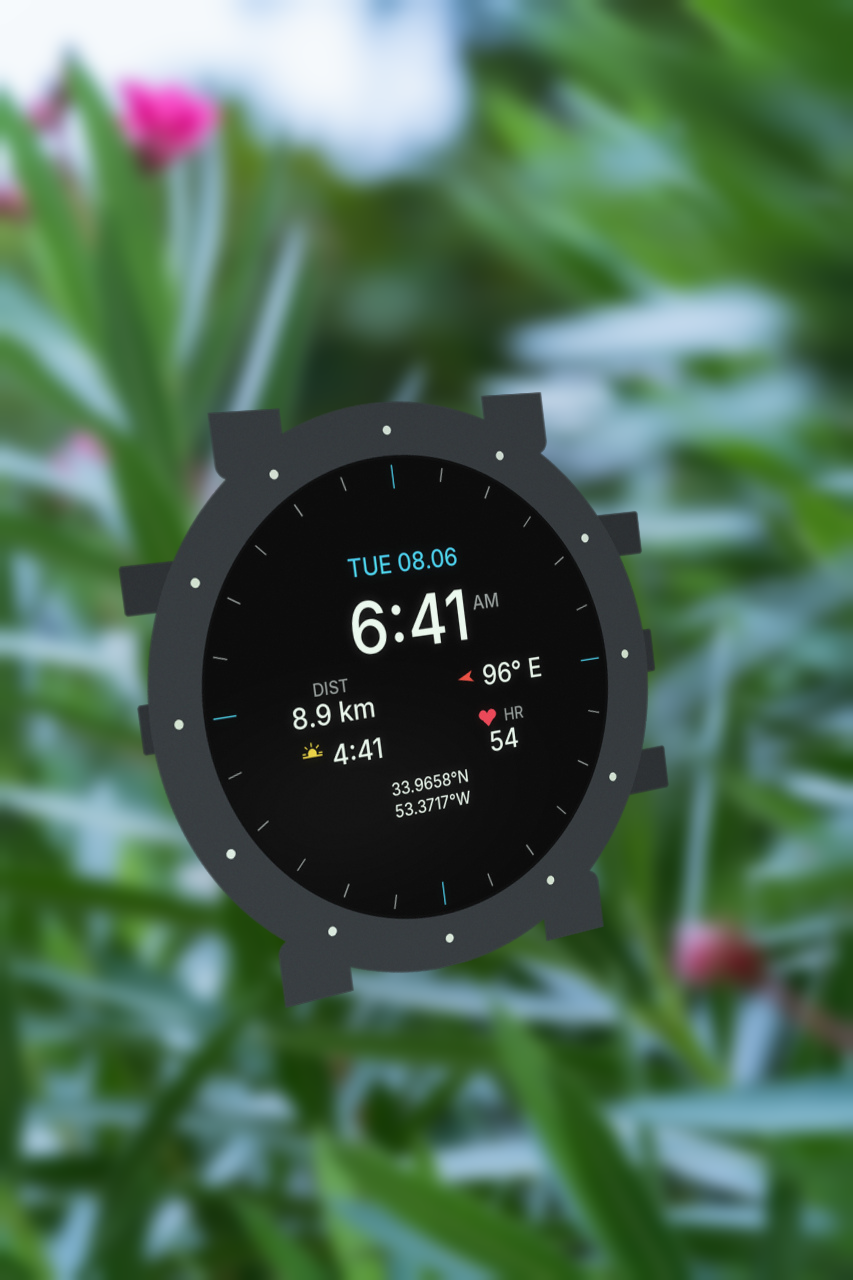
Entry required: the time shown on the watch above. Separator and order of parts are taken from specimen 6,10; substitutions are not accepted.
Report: 6,41
